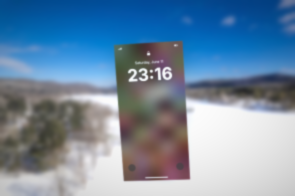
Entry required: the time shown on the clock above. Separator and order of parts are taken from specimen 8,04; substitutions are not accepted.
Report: 23,16
